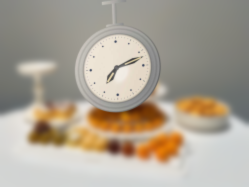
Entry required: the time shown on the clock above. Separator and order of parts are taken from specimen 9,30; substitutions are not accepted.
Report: 7,12
